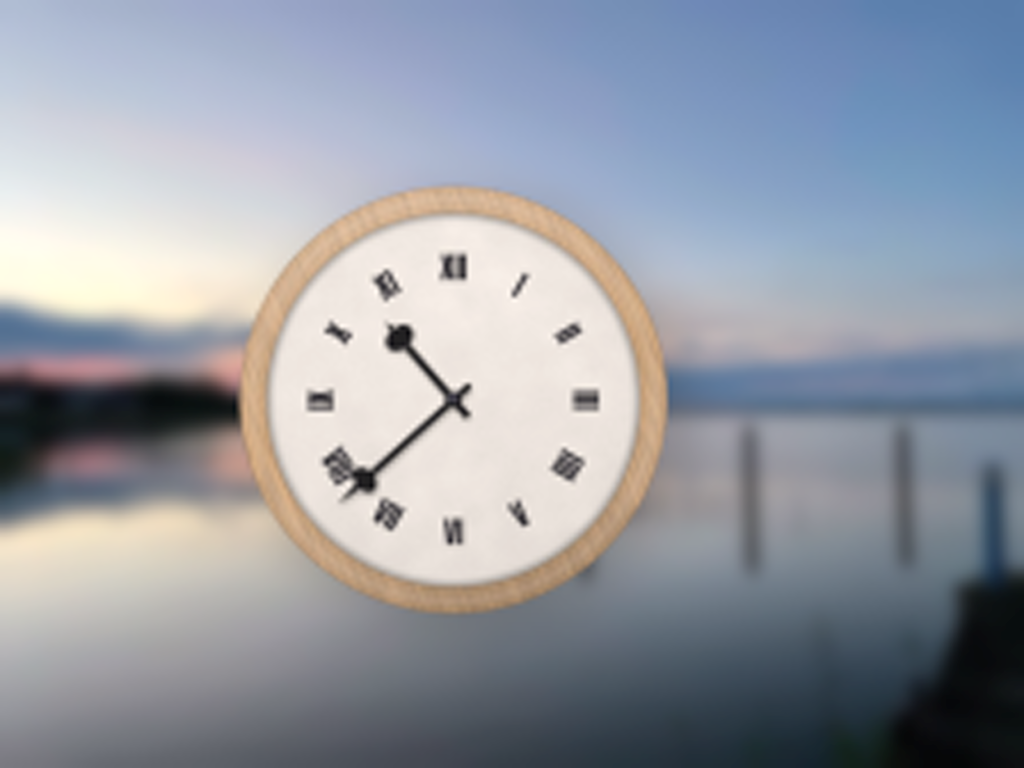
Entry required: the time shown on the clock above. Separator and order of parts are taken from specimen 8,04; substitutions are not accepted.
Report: 10,38
